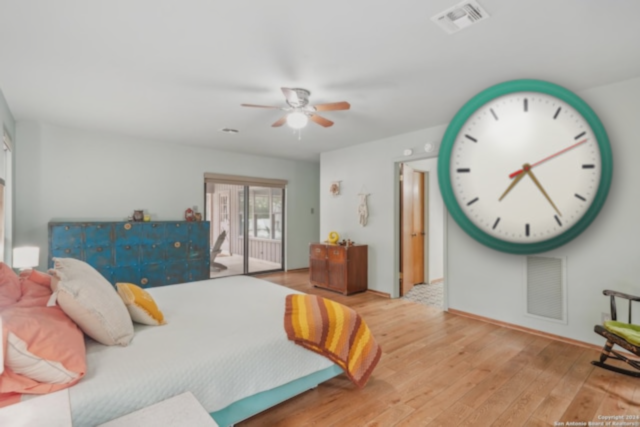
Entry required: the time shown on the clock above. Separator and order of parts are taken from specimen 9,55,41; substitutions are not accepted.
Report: 7,24,11
